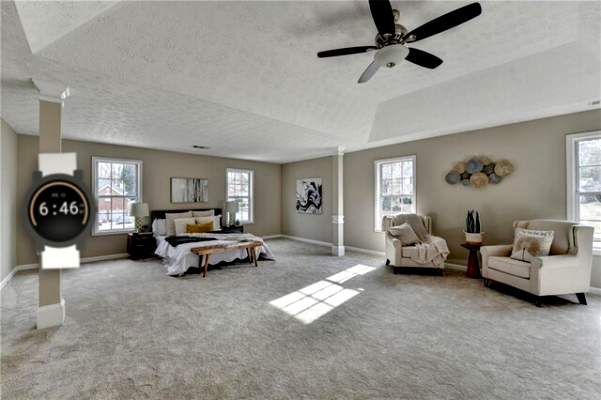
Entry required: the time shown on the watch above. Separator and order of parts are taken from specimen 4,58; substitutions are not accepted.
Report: 6,46
